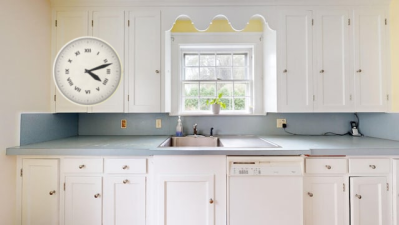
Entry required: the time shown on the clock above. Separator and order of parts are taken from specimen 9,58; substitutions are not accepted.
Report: 4,12
